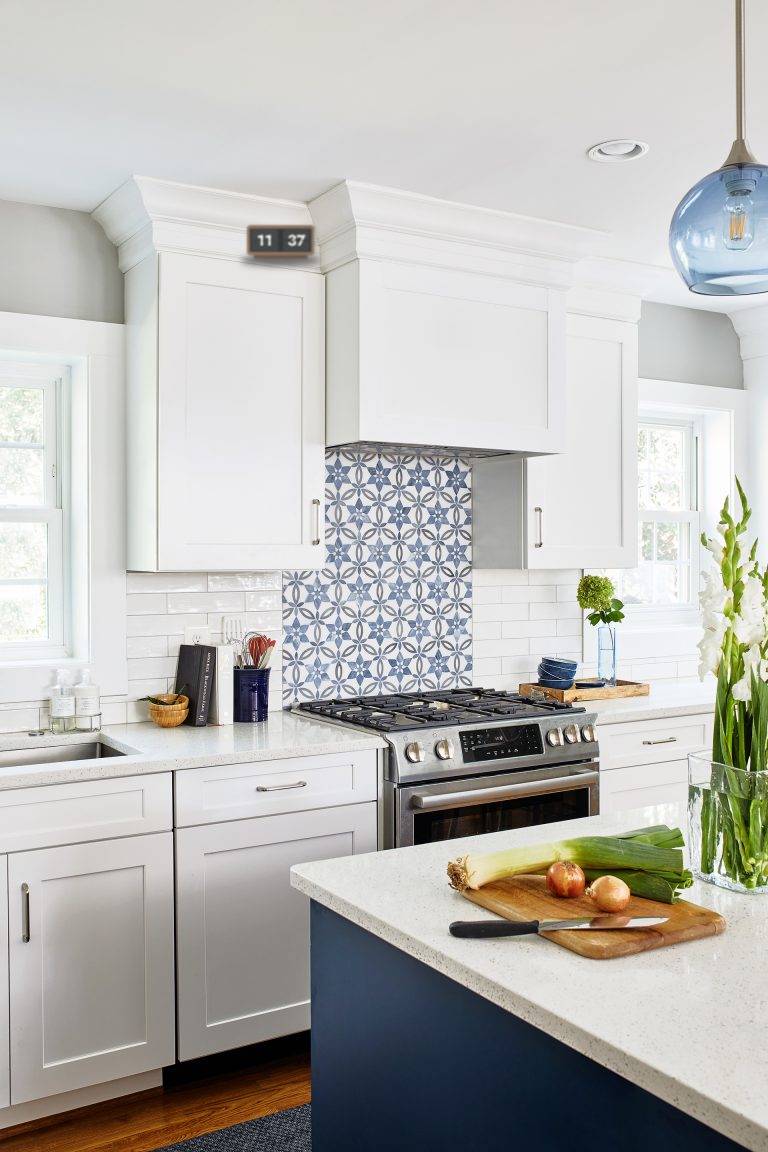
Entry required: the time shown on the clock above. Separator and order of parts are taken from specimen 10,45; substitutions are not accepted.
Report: 11,37
